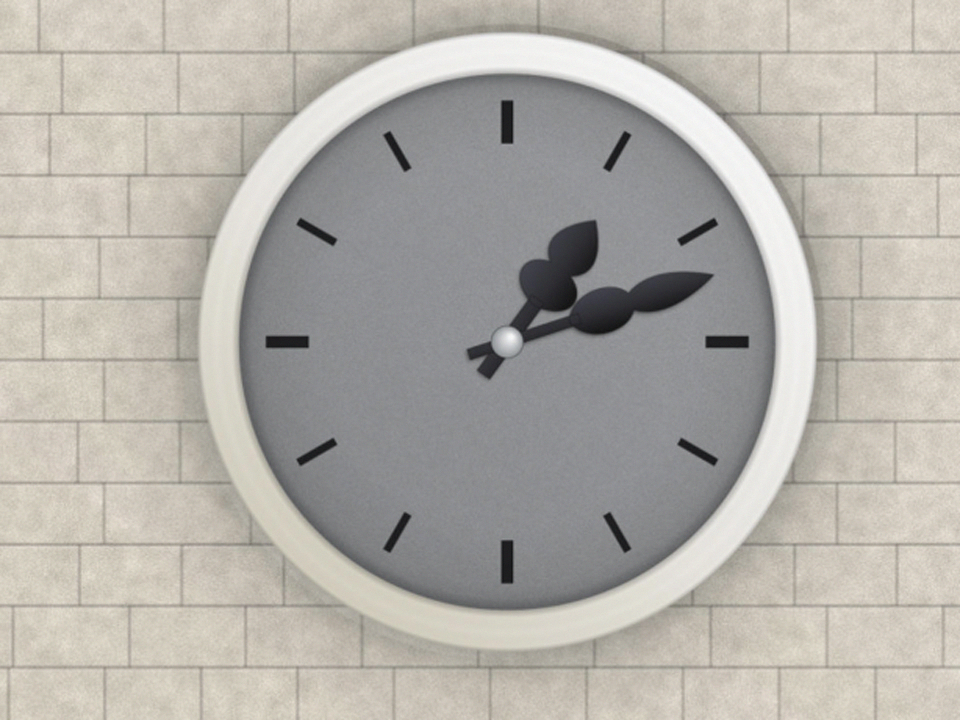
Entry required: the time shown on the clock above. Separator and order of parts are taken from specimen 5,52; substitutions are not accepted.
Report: 1,12
